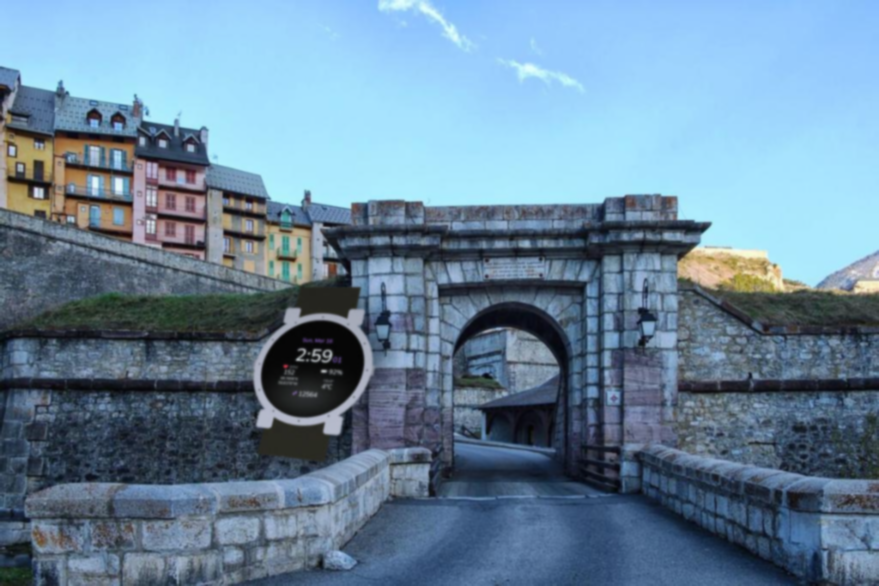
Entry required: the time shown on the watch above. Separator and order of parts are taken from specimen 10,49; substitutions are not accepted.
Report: 2,59
